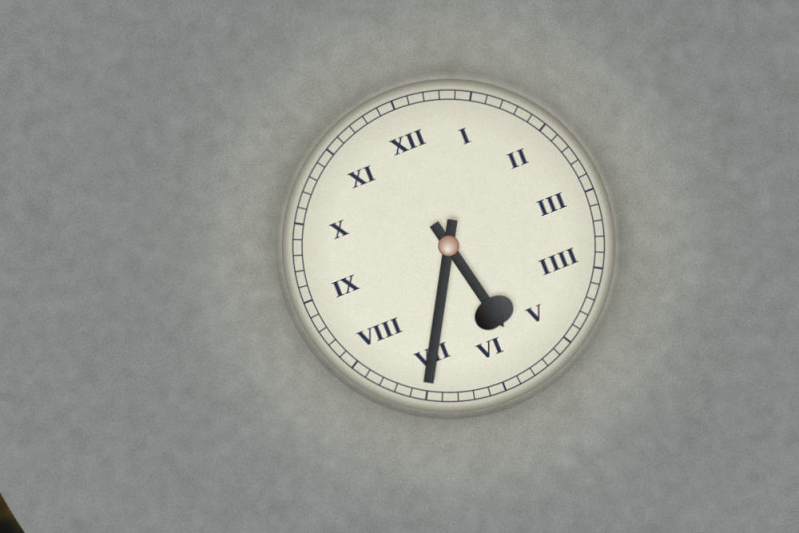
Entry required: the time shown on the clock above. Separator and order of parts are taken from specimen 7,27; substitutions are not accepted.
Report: 5,35
